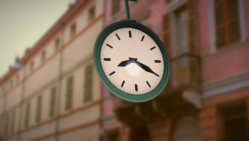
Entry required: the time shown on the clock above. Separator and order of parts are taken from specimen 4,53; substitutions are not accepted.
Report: 8,20
